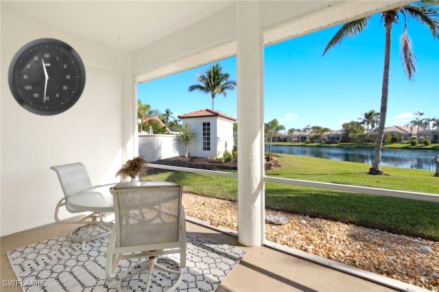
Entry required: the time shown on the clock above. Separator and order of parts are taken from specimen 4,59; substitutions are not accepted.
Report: 11,31
